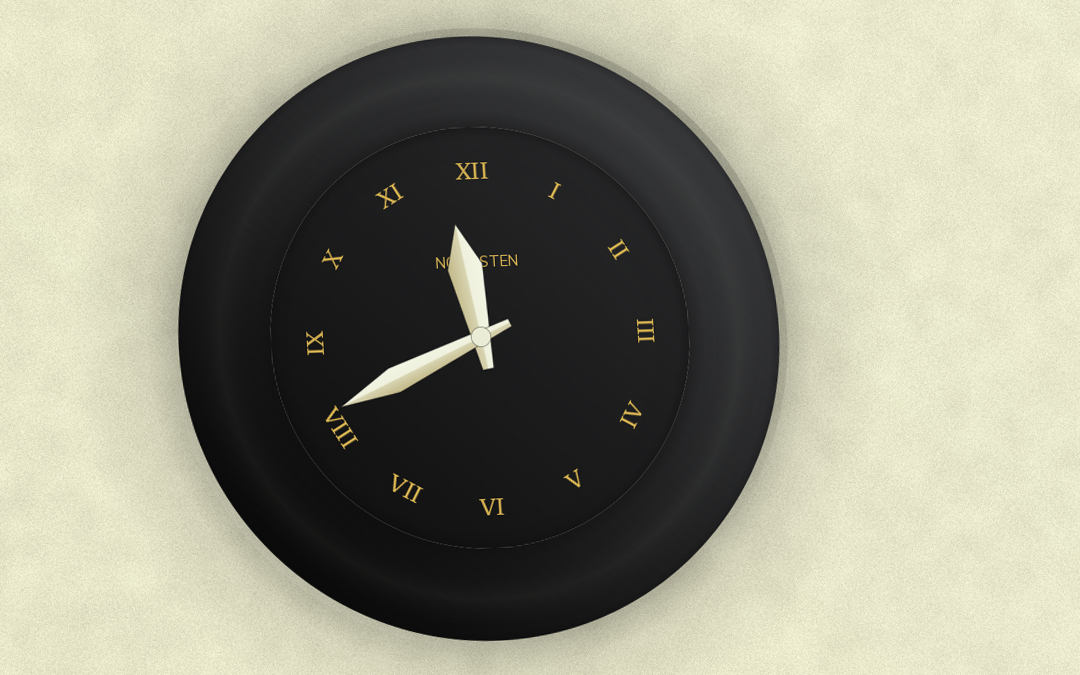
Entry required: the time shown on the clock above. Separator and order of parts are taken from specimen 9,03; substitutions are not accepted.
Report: 11,41
